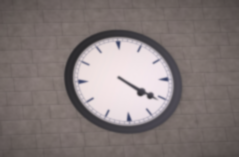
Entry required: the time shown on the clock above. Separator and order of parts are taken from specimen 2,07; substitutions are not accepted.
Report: 4,21
